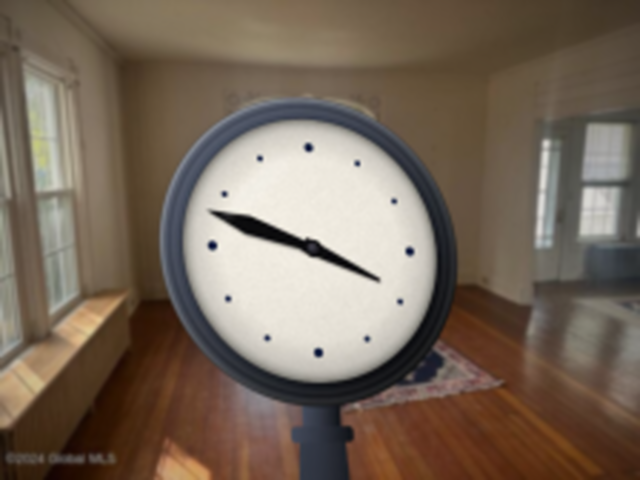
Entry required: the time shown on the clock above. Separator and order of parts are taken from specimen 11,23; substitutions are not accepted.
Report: 3,48
